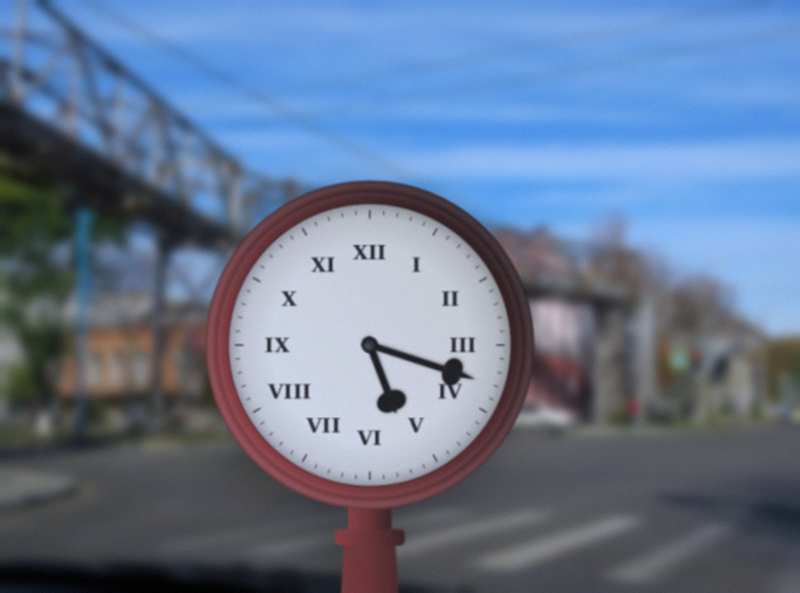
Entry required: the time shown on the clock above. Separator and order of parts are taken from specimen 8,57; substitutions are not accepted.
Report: 5,18
